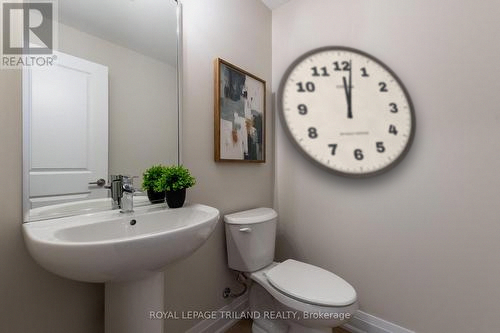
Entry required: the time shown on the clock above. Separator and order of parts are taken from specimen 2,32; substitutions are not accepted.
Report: 12,02
